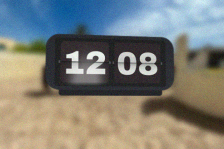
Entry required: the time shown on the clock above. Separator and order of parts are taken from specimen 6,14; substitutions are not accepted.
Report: 12,08
